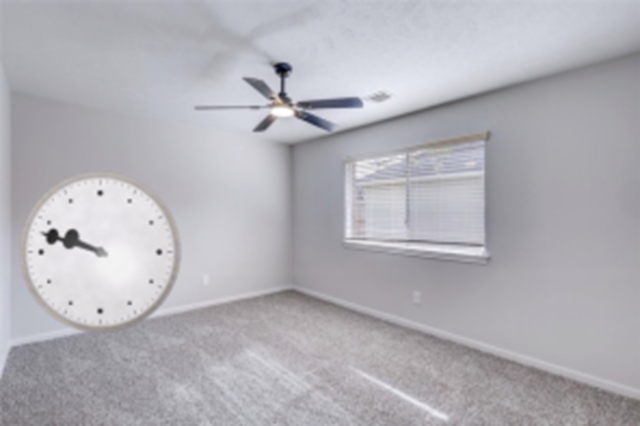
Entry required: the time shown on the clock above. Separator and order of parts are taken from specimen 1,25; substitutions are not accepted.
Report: 9,48
